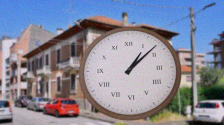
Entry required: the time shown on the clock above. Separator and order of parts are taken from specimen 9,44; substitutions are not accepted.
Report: 1,08
